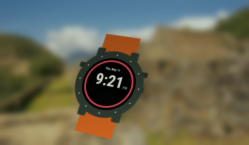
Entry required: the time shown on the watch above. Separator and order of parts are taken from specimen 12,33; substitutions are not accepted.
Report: 9,21
